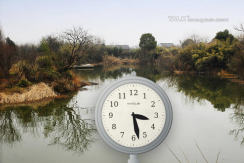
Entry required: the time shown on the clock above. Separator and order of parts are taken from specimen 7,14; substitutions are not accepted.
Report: 3,28
